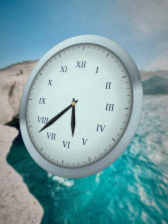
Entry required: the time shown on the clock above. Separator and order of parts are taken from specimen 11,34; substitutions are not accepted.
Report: 5,38
